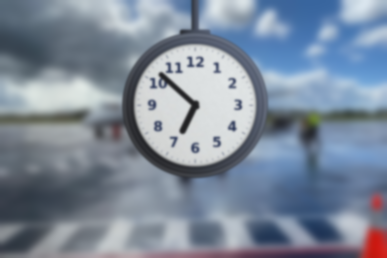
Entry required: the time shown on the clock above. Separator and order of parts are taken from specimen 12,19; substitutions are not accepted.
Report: 6,52
